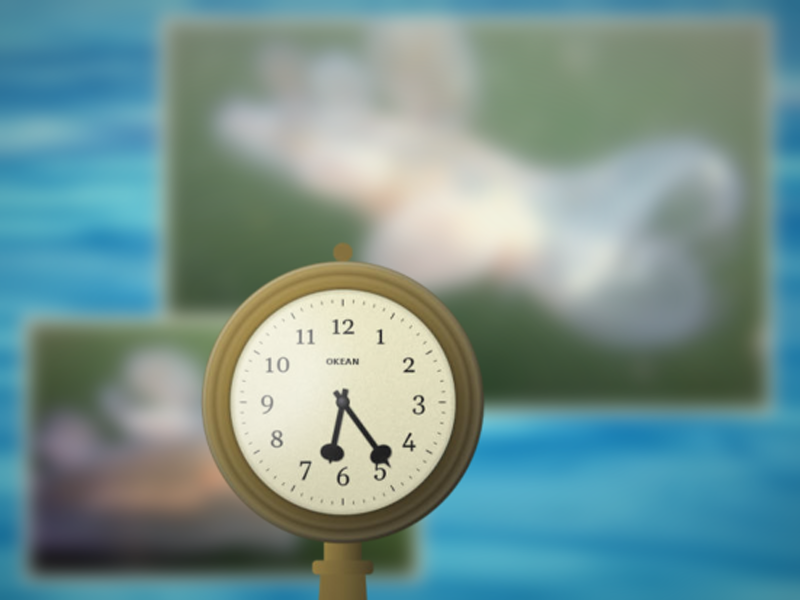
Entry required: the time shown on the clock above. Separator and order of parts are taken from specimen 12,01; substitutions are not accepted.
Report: 6,24
